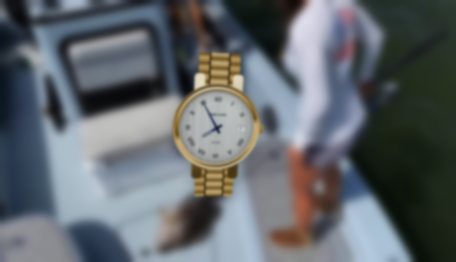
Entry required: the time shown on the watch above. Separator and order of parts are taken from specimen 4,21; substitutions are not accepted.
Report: 7,55
